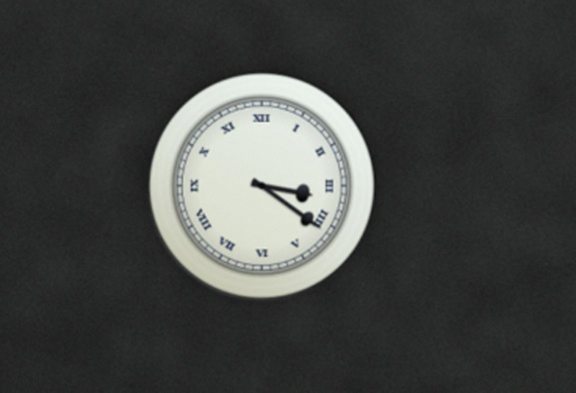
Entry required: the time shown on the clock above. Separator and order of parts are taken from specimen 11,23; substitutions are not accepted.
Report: 3,21
